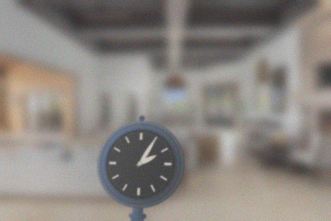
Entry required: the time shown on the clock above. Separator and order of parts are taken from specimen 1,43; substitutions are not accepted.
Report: 2,05
